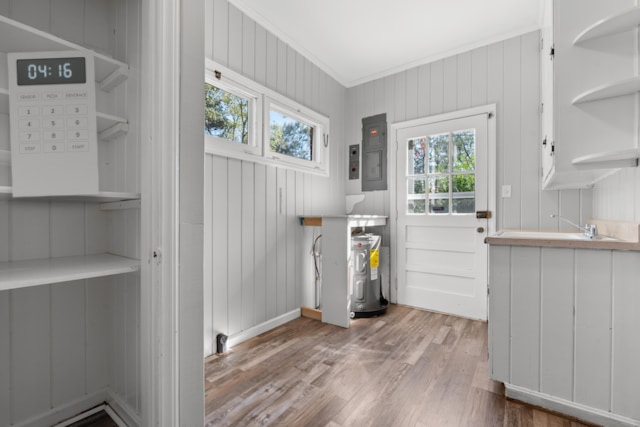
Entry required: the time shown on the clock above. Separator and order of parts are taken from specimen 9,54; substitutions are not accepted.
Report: 4,16
